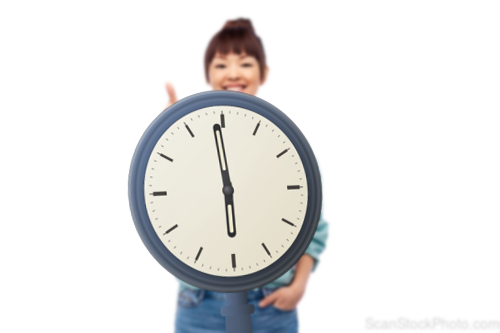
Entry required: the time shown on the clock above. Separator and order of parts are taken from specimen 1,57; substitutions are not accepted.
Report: 5,59
